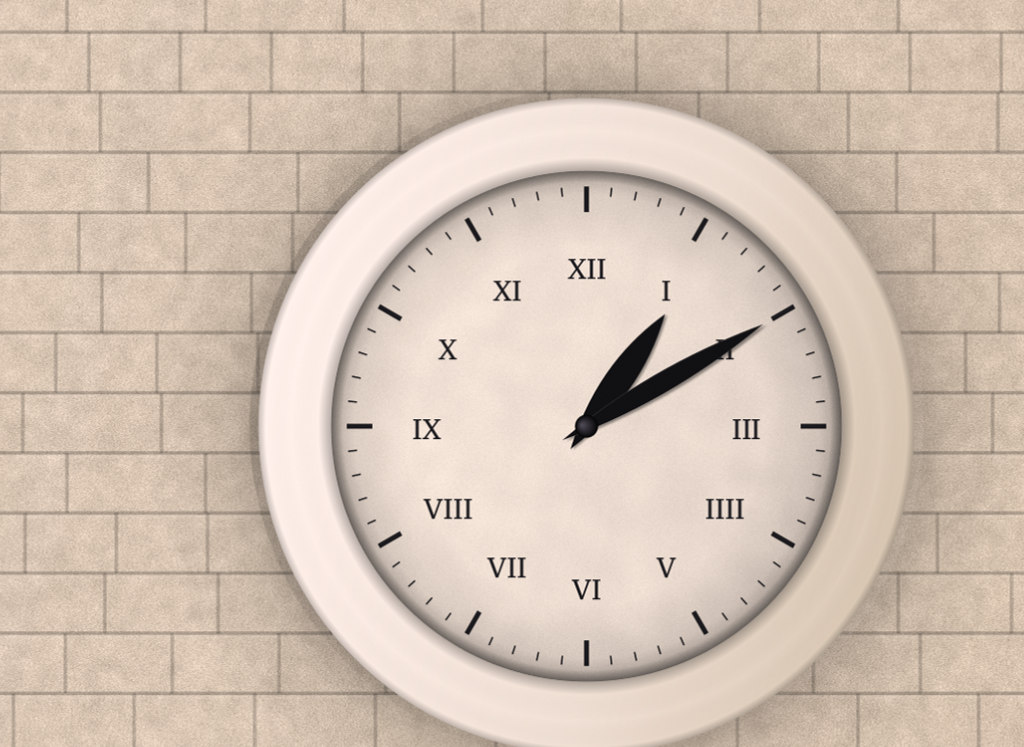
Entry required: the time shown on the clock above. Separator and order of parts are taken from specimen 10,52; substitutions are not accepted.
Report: 1,10
